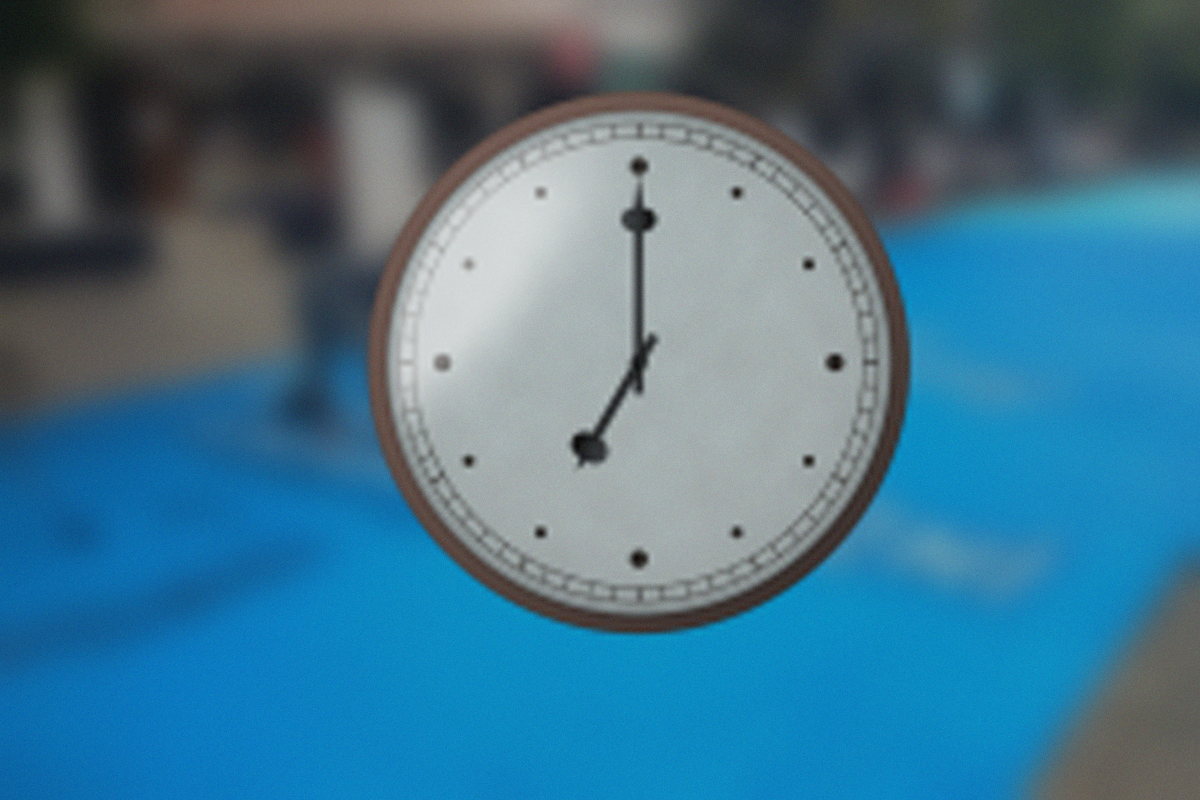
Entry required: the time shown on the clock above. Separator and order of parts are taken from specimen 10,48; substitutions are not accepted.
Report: 7,00
